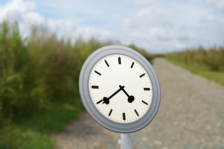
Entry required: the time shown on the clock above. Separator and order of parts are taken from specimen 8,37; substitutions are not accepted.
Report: 4,39
